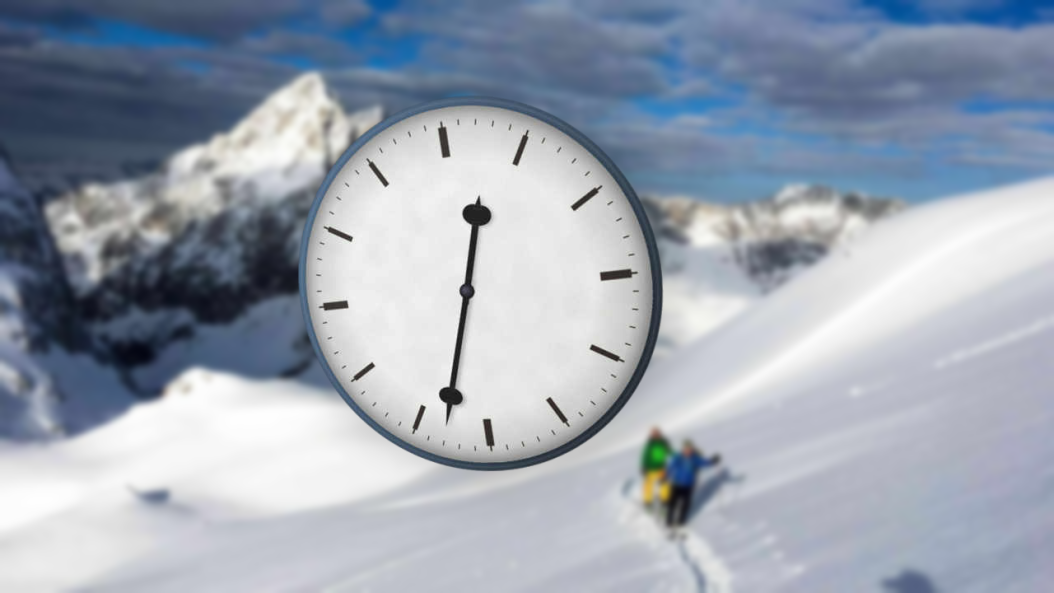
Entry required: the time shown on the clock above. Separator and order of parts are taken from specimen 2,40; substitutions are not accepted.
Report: 12,33
